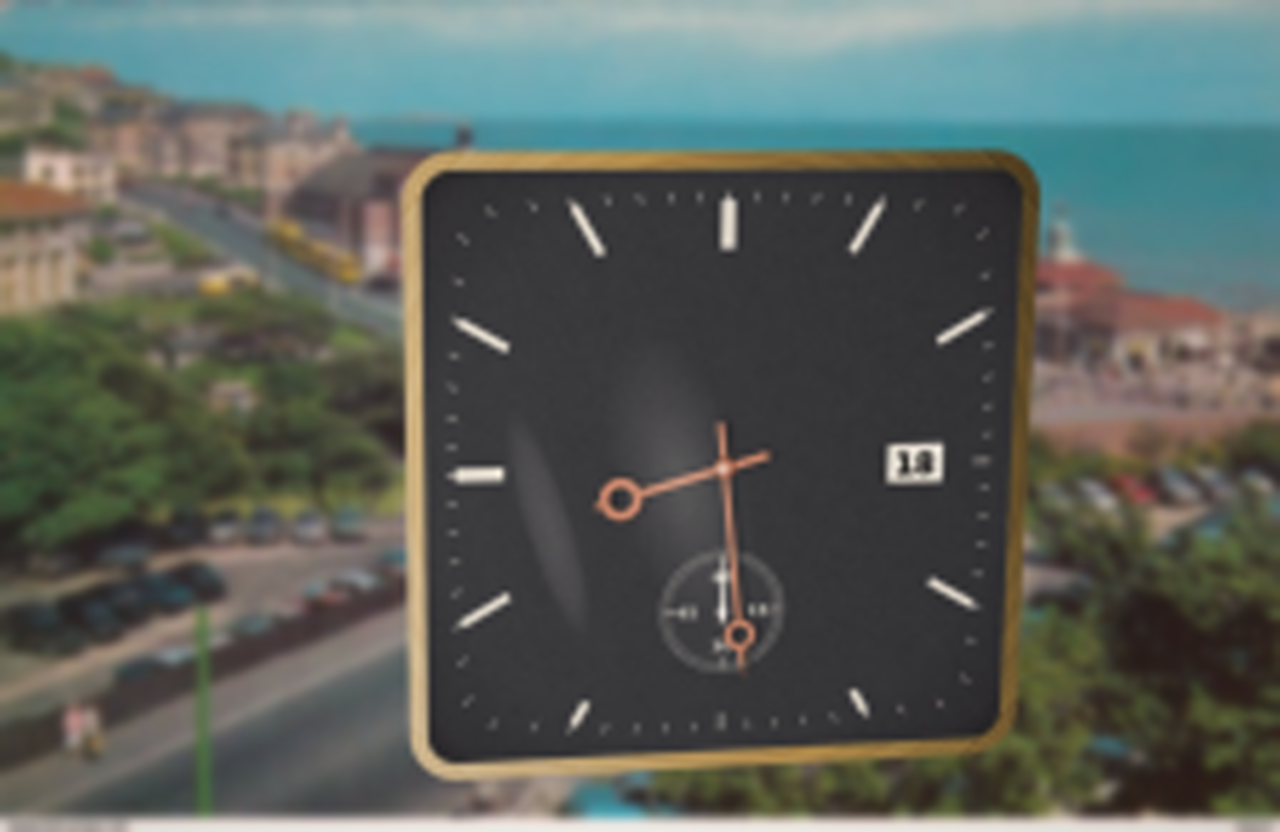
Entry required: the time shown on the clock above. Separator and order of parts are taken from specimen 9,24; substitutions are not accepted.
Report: 8,29
